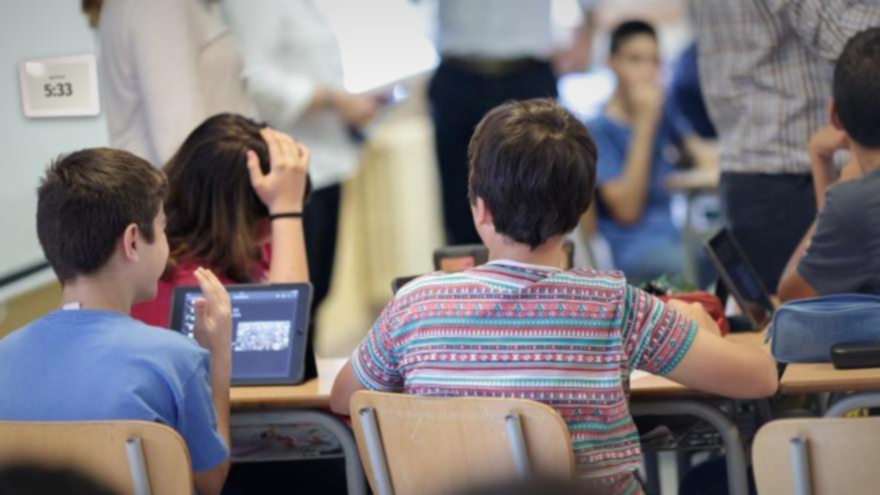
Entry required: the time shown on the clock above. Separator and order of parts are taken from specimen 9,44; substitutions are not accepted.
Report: 5,33
